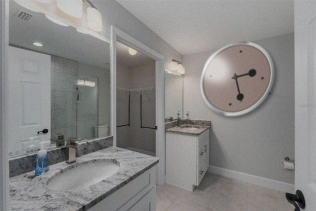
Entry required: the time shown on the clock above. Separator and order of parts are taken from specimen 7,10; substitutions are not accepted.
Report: 2,26
